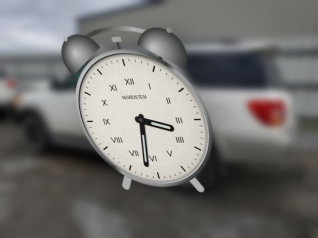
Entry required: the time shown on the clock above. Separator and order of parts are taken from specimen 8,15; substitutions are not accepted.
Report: 3,32
